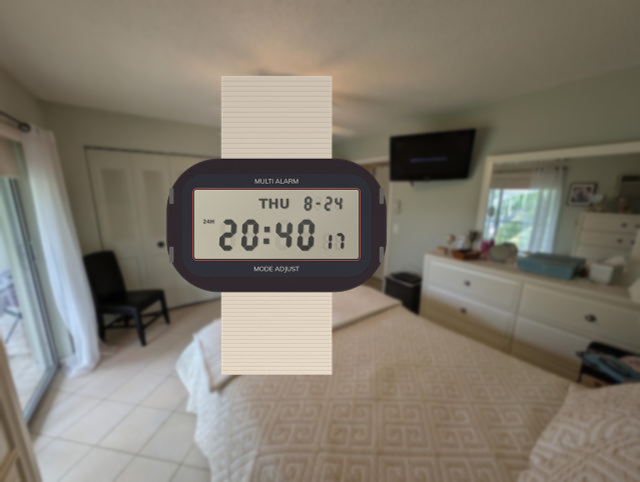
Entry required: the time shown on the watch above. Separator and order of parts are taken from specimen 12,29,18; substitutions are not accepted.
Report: 20,40,17
